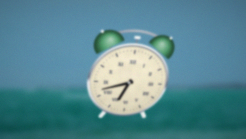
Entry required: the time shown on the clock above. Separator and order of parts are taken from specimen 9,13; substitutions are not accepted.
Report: 6,42
